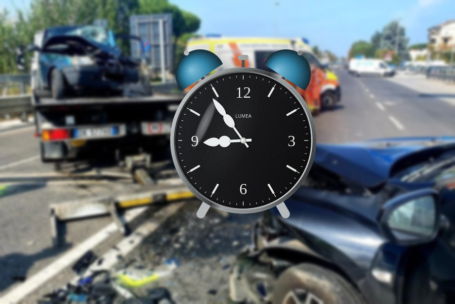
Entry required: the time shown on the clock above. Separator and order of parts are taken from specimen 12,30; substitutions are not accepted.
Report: 8,54
